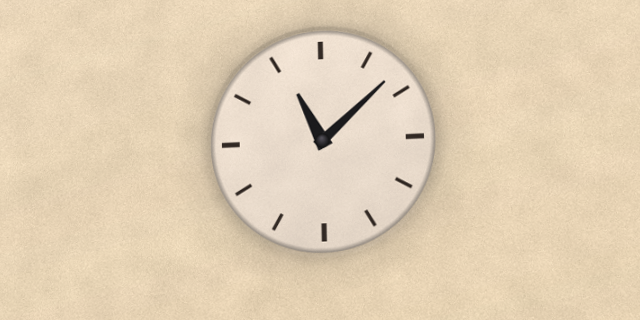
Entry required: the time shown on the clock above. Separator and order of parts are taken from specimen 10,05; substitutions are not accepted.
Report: 11,08
